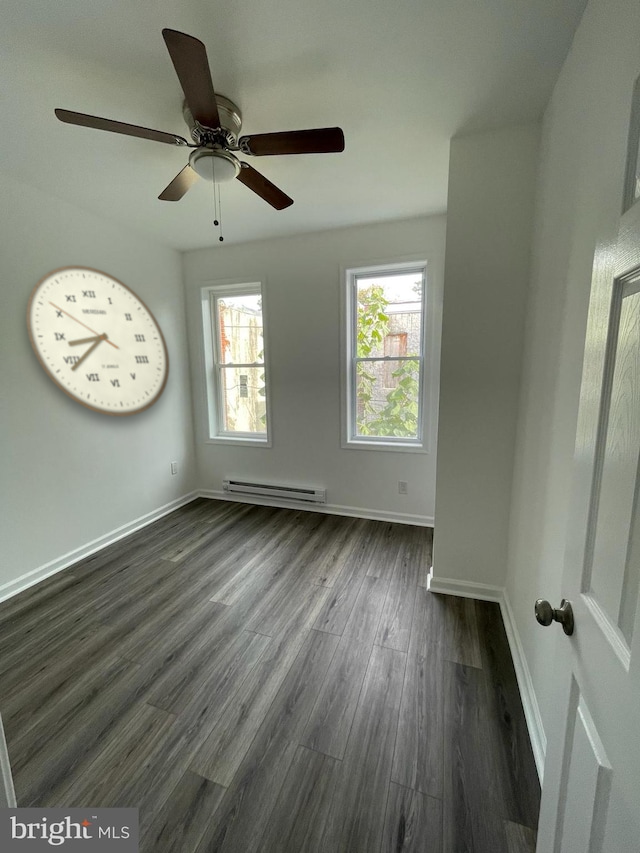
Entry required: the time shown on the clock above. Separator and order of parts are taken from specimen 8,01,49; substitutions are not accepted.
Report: 8,38,51
